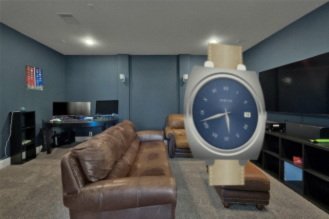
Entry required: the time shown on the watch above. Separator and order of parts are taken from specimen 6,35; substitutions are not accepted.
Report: 5,42
